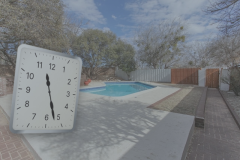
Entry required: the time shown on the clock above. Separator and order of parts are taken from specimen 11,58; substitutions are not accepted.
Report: 11,27
